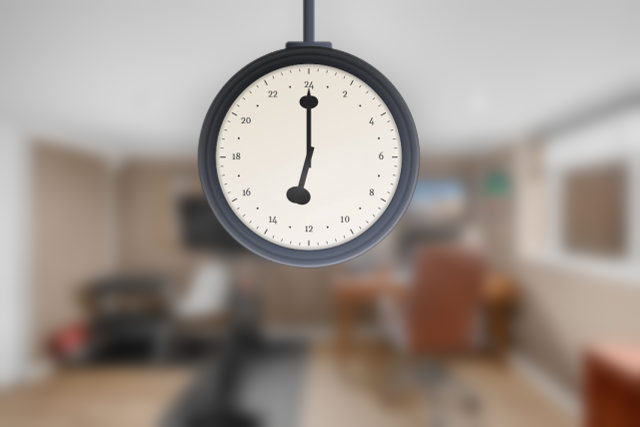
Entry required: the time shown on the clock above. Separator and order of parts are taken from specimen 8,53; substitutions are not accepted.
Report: 13,00
